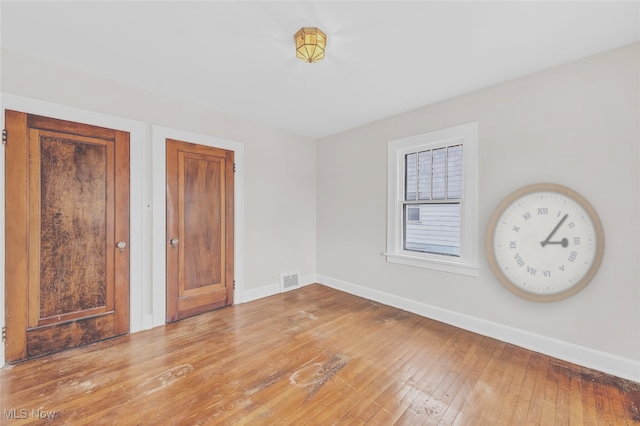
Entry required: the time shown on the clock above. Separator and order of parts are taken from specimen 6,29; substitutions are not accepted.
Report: 3,07
